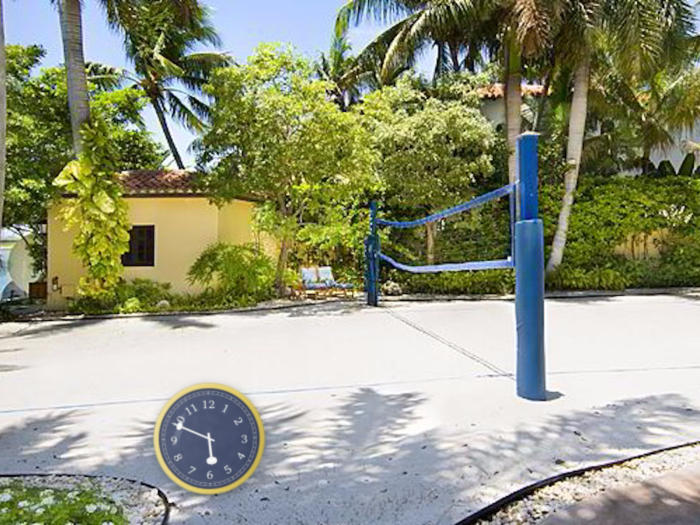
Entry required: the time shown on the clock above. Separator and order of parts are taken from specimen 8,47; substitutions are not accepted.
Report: 5,49
